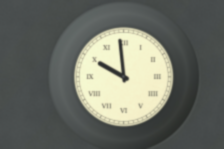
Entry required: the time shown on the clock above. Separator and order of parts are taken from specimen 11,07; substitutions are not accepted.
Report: 9,59
